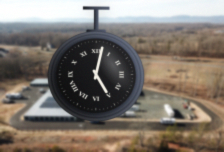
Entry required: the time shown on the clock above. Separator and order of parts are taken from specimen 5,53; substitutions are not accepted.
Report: 5,02
